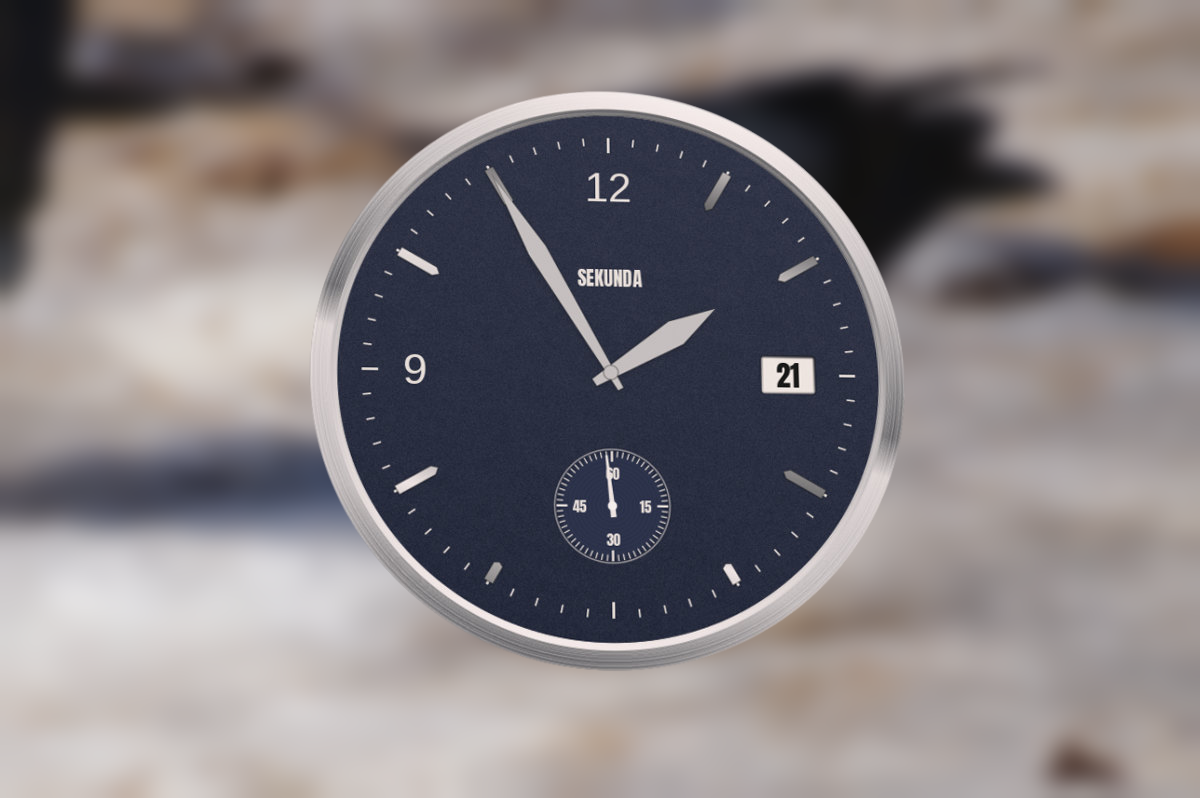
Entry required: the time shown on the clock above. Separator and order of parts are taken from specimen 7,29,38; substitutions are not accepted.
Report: 1,54,59
